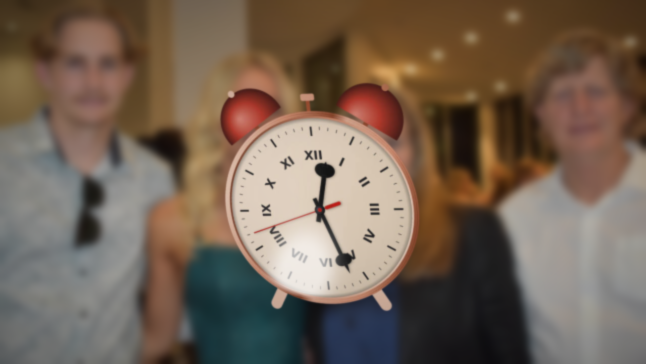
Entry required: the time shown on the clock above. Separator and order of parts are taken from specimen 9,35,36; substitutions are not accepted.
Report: 12,26,42
